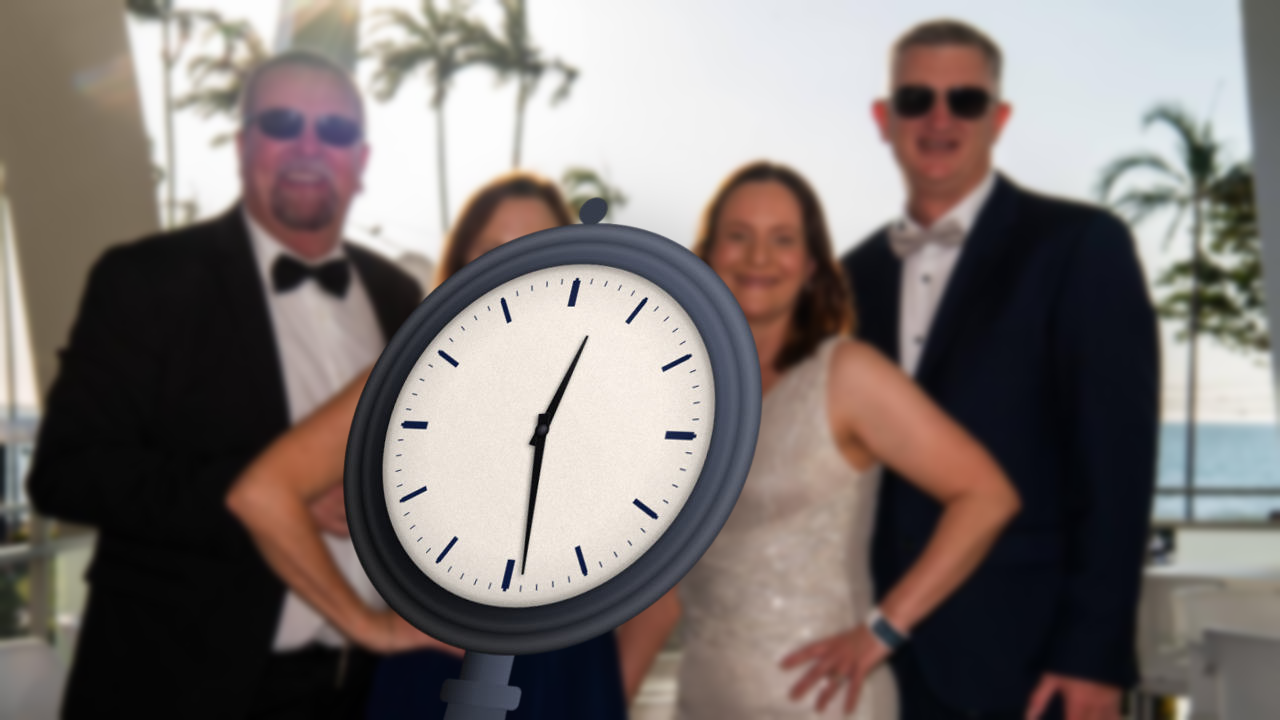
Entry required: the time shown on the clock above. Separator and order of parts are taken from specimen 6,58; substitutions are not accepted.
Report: 12,29
